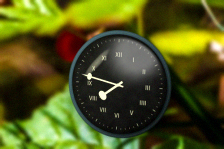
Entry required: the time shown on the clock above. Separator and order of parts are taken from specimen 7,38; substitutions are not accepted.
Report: 7,47
